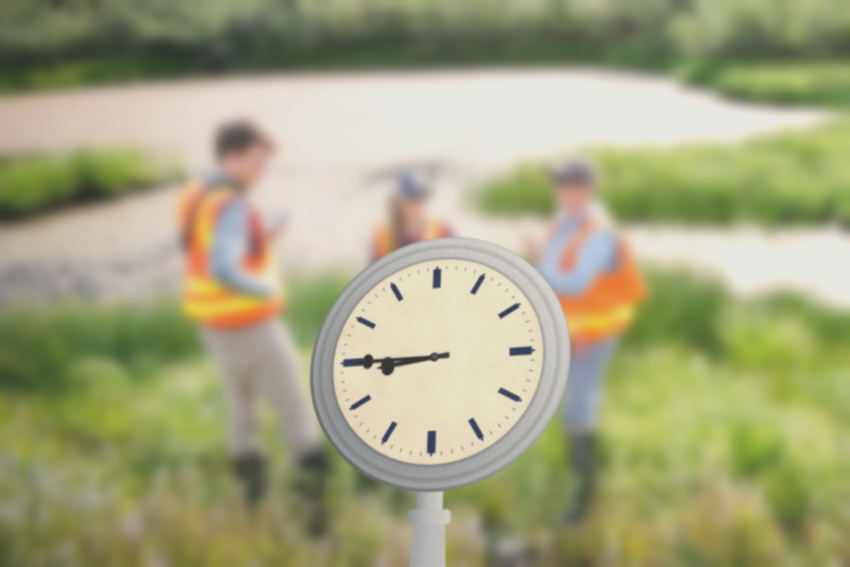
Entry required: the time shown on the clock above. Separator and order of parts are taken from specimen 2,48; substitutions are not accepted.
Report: 8,45
